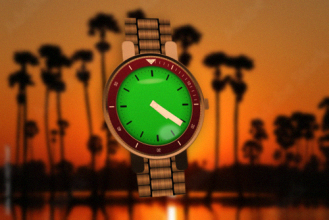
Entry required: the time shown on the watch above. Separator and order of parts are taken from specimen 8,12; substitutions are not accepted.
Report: 4,21
